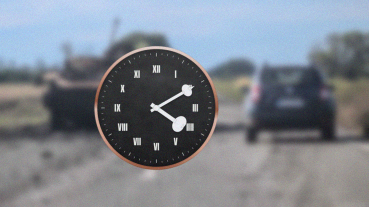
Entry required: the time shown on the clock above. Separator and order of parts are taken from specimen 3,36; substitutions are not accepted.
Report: 4,10
